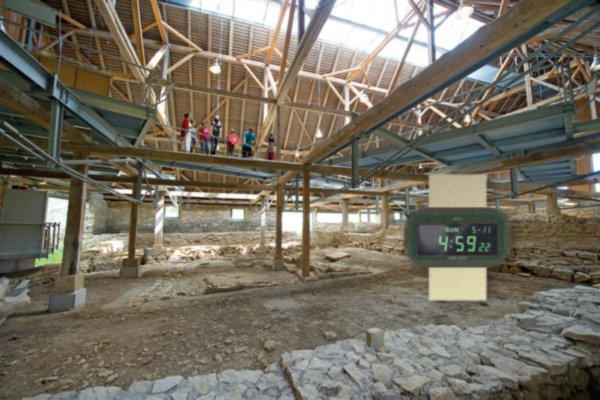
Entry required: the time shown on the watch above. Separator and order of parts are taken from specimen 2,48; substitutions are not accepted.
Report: 4,59
